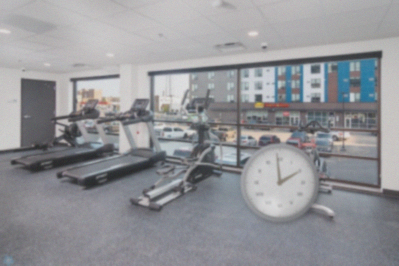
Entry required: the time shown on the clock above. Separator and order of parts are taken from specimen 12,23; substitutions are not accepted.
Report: 1,59
